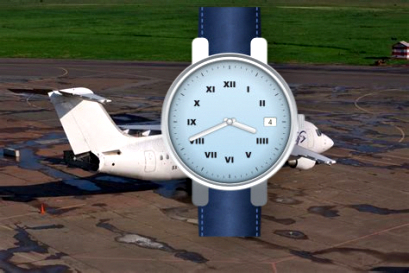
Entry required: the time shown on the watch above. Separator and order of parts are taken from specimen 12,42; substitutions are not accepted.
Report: 3,41
